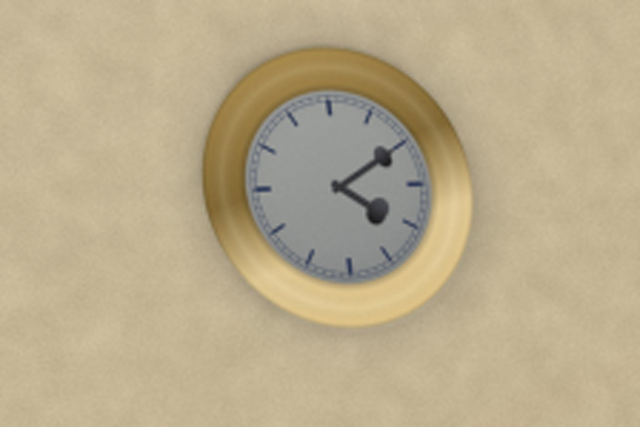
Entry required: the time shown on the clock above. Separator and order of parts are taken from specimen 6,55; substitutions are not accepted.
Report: 4,10
